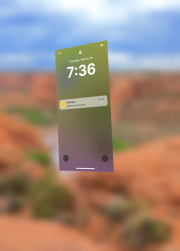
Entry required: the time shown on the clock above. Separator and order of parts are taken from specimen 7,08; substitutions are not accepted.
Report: 7,36
